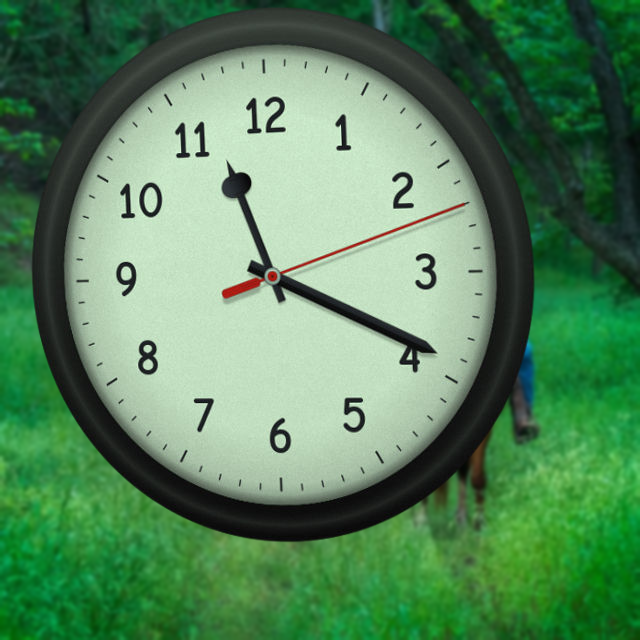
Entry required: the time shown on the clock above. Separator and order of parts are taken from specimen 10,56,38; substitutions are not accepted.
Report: 11,19,12
